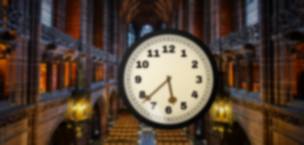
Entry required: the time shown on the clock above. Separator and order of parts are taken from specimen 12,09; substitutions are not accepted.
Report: 5,38
